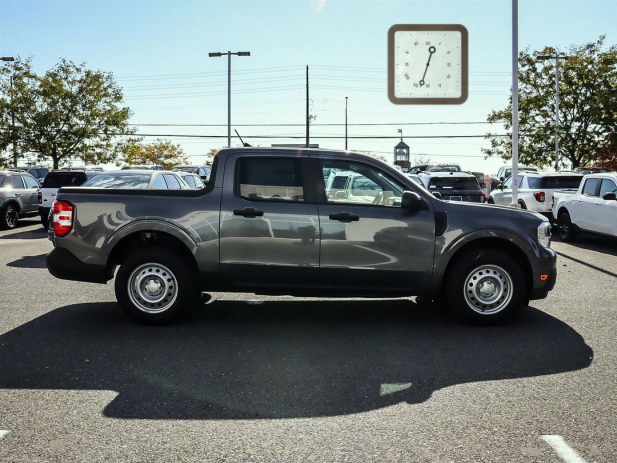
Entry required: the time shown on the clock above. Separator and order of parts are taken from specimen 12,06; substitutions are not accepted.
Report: 12,33
